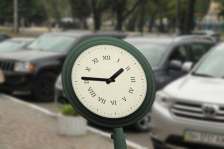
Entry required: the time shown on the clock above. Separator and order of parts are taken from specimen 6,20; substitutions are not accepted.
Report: 1,46
